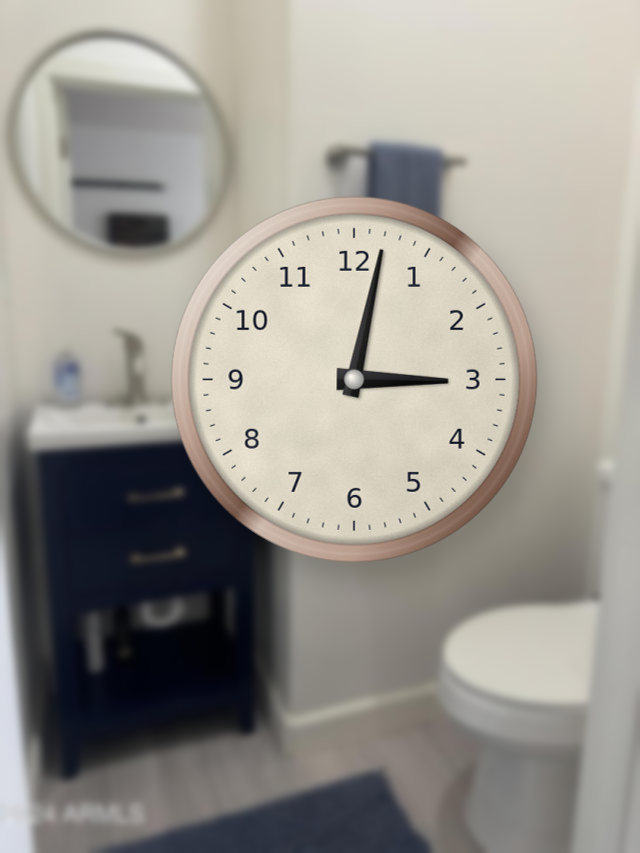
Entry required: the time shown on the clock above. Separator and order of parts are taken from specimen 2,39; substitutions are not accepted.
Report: 3,02
